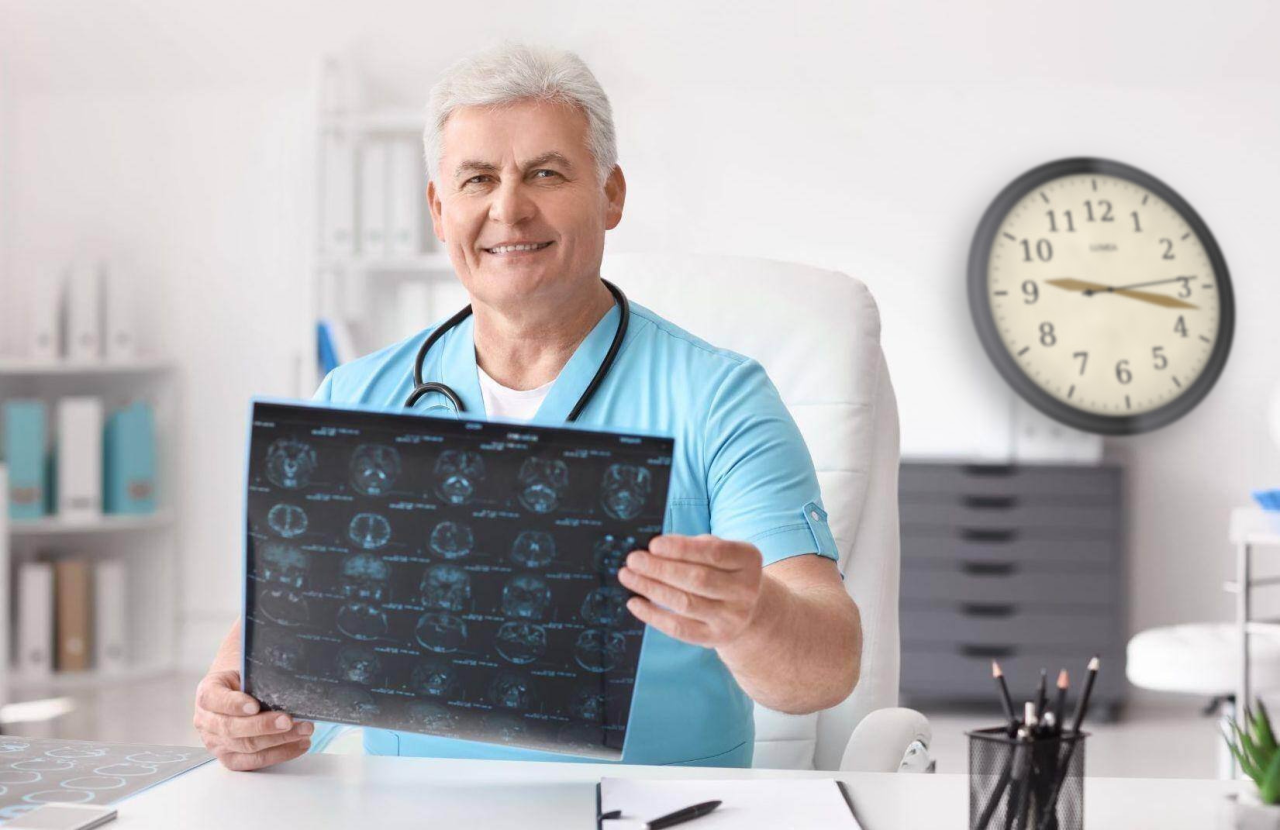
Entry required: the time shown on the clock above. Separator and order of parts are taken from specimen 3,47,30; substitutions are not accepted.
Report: 9,17,14
